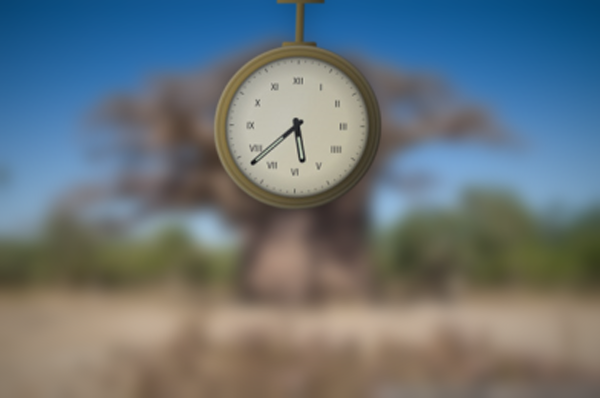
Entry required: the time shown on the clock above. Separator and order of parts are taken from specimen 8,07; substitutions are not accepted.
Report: 5,38
